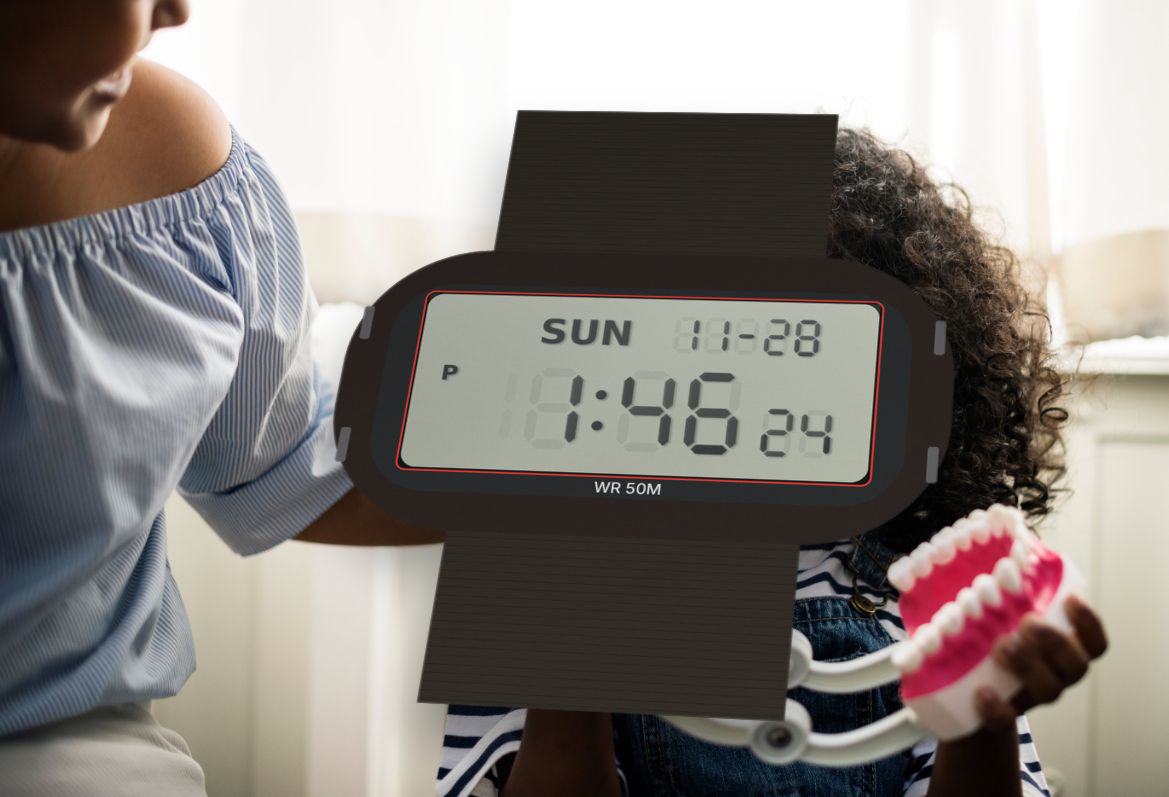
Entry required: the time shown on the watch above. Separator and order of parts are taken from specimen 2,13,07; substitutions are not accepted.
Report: 1,46,24
